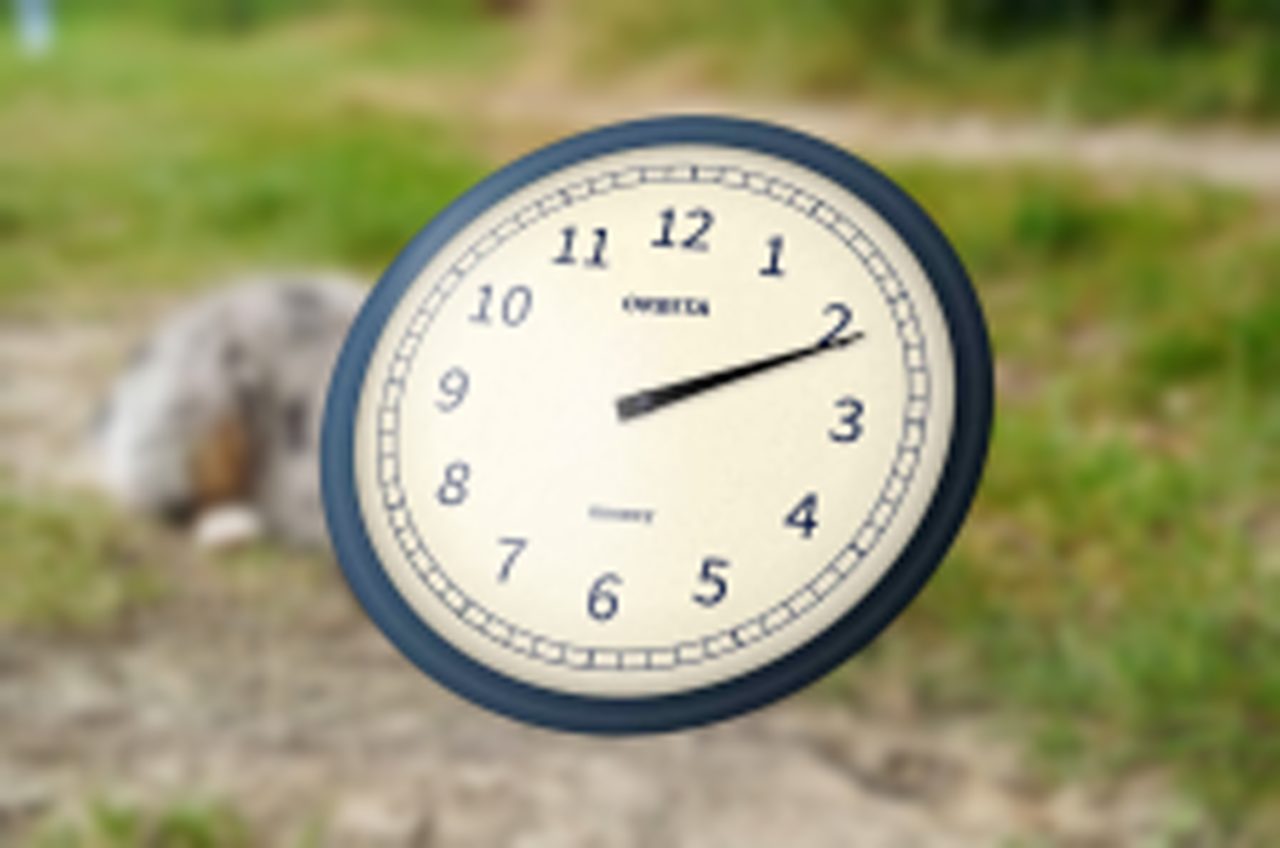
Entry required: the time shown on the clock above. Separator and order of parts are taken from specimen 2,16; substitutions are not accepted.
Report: 2,11
